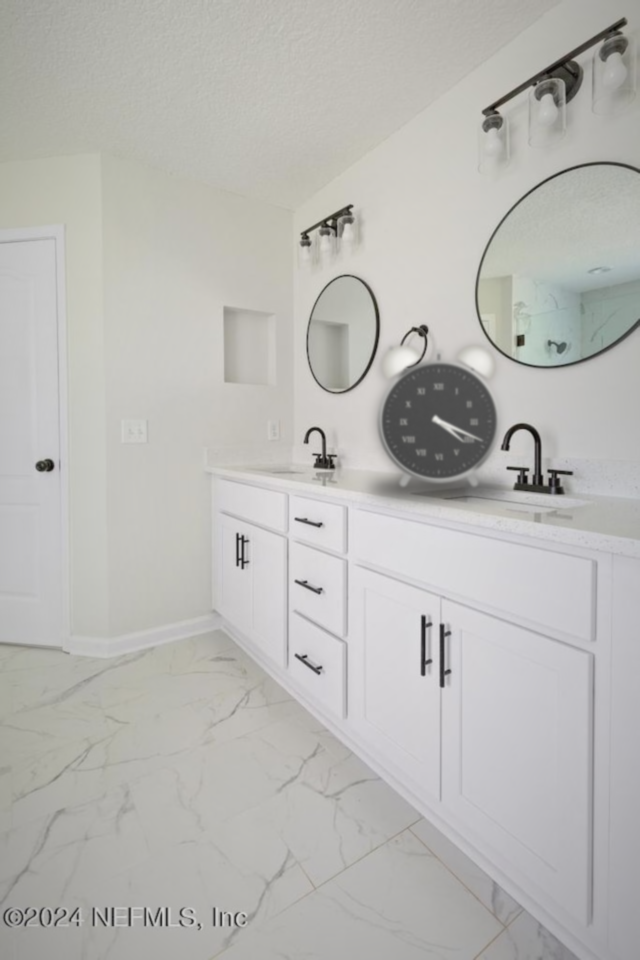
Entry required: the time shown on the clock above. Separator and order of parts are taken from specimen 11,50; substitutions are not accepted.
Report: 4,19
